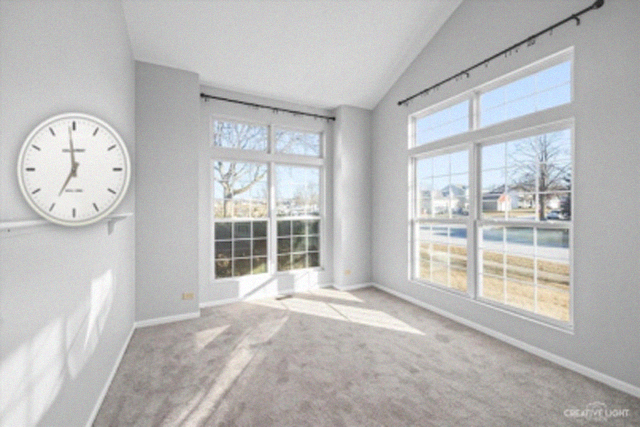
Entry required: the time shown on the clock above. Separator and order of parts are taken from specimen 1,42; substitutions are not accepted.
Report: 6,59
